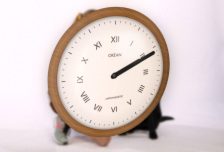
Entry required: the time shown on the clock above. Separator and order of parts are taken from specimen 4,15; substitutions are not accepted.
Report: 2,11
